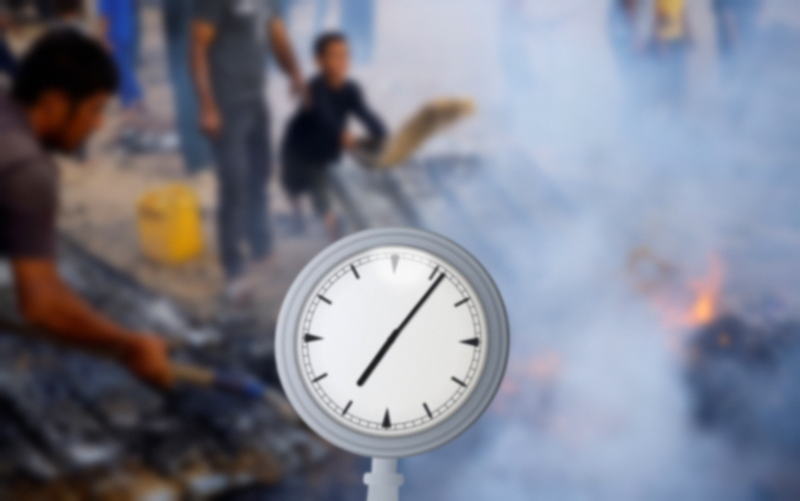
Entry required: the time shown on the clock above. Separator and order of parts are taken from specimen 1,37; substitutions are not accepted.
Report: 7,06
